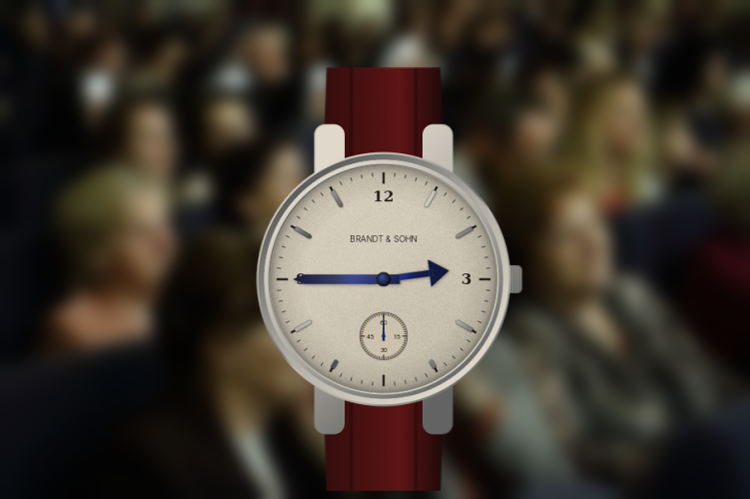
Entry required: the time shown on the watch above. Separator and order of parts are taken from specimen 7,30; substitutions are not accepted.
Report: 2,45
